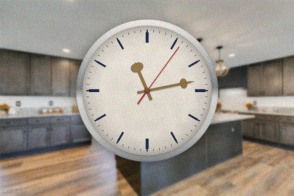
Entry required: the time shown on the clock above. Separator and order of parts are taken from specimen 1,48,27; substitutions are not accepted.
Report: 11,13,06
